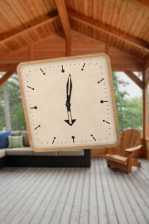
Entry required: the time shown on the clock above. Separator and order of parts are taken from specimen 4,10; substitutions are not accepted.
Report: 6,02
